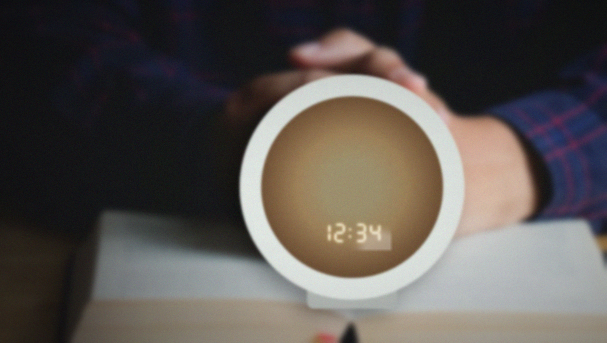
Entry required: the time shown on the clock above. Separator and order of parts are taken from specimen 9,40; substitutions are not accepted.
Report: 12,34
